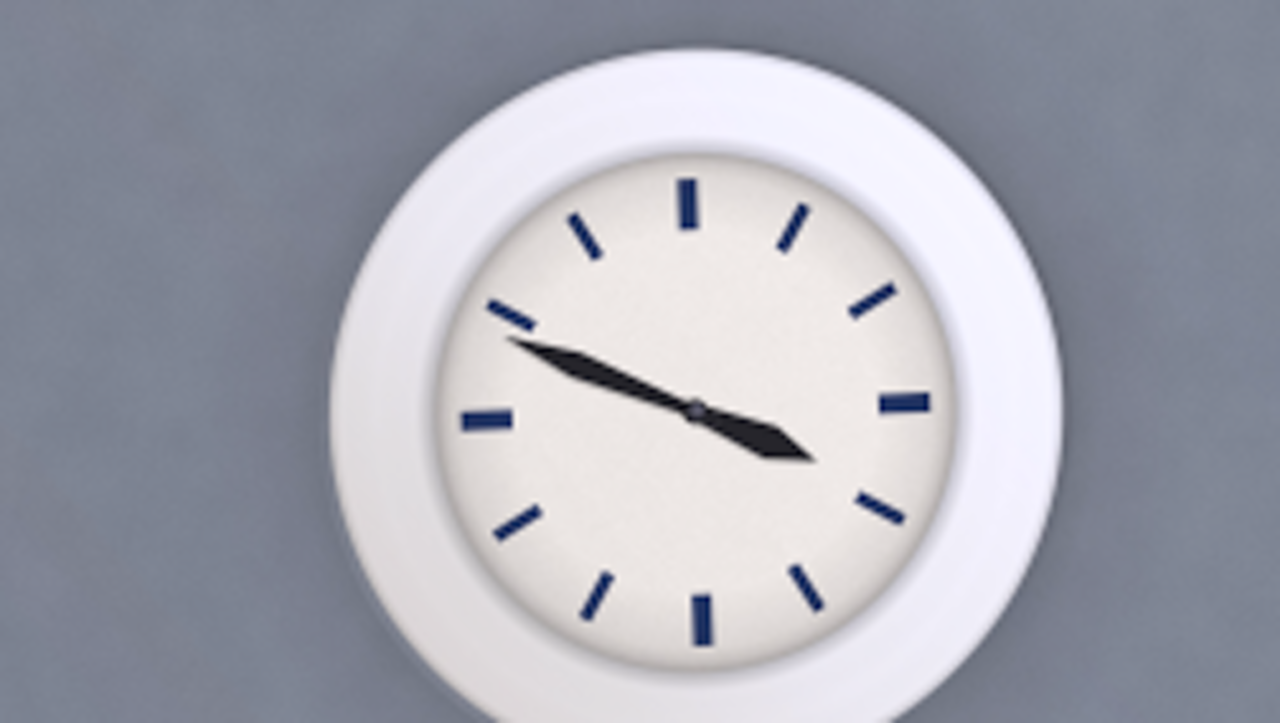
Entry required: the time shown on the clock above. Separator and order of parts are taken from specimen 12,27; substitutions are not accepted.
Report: 3,49
